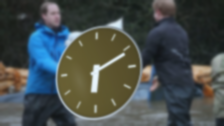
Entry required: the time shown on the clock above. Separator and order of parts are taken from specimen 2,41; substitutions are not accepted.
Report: 6,11
